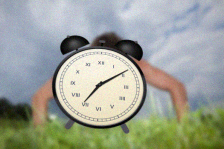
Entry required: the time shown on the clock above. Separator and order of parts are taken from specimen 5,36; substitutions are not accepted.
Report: 7,09
